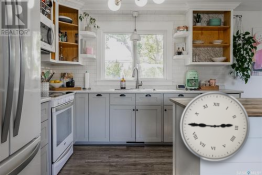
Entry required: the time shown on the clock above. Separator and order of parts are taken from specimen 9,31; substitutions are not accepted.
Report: 2,45
